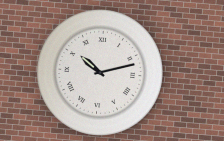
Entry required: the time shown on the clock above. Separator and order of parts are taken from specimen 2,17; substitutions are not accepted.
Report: 10,12
